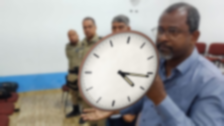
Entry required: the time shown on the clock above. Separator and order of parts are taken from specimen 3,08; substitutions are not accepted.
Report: 4,16
